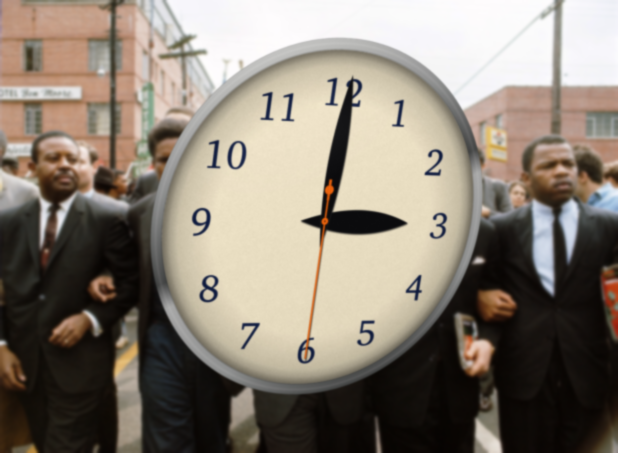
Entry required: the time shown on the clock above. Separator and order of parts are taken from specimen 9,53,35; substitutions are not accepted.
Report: 3,00,30
